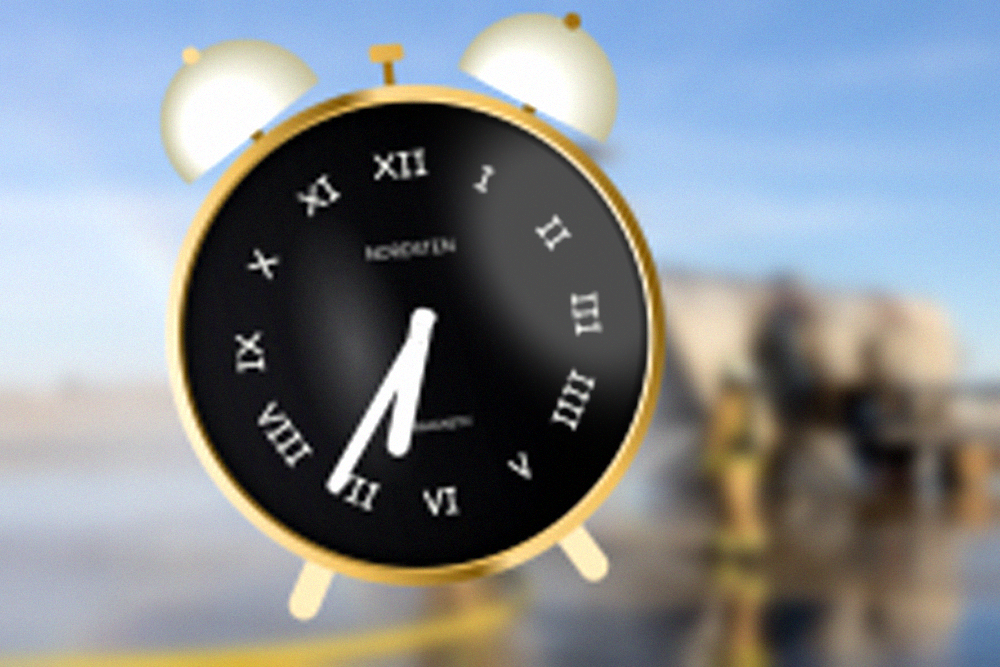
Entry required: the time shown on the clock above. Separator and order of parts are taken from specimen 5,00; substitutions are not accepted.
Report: 6,36
